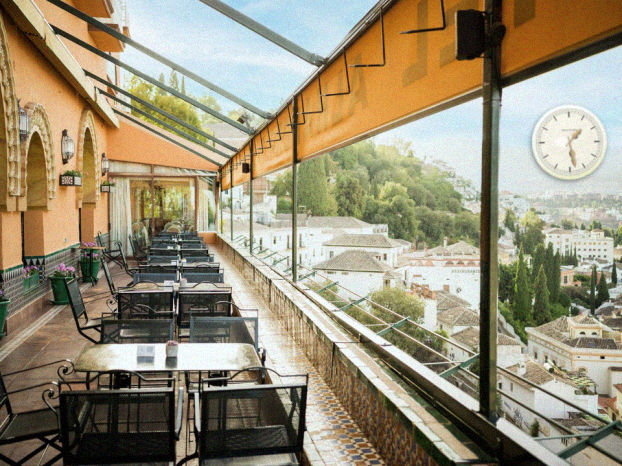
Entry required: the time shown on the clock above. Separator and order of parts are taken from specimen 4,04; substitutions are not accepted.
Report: 1,28
